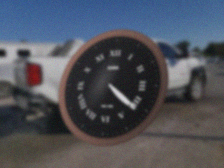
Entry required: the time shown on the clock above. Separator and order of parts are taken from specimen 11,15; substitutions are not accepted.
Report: 4,21
